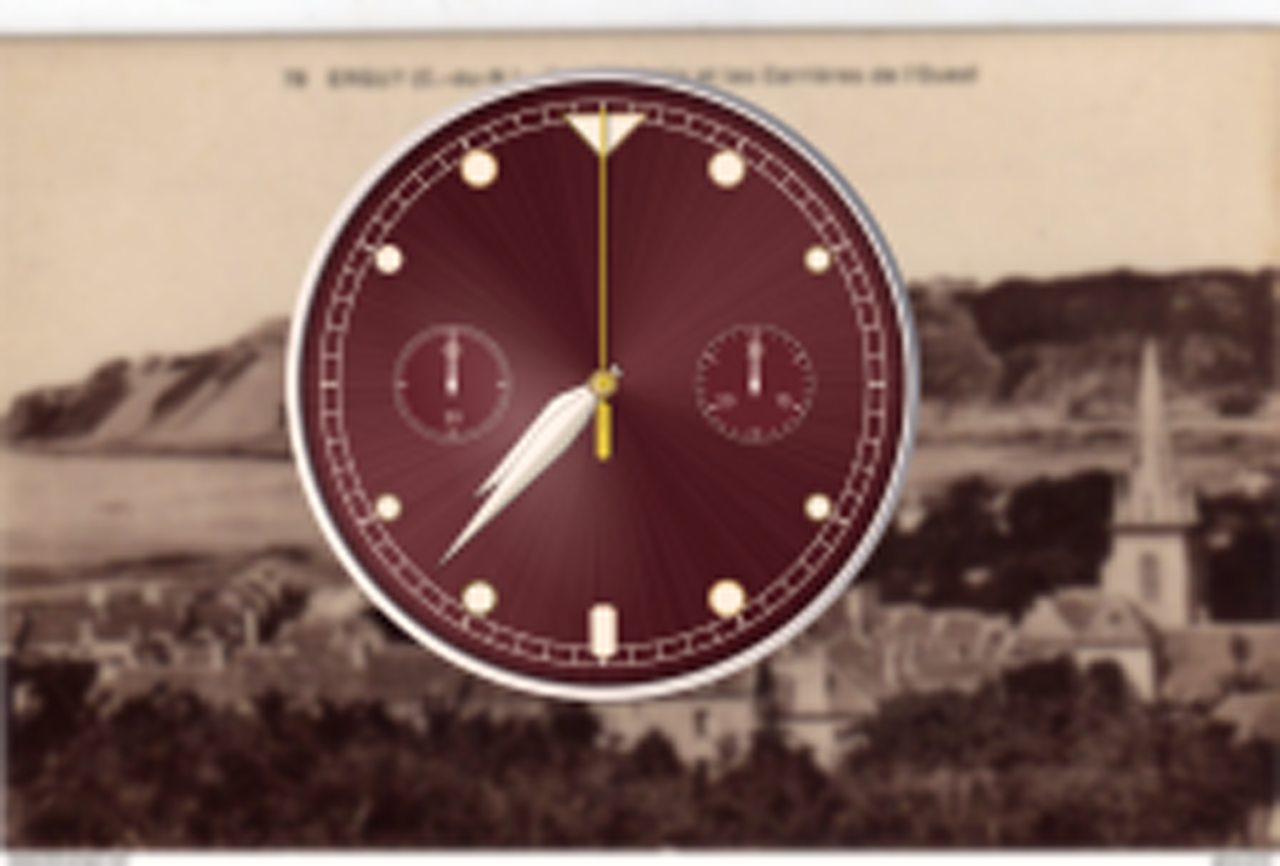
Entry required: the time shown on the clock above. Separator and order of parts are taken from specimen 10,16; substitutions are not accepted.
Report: 7,37
